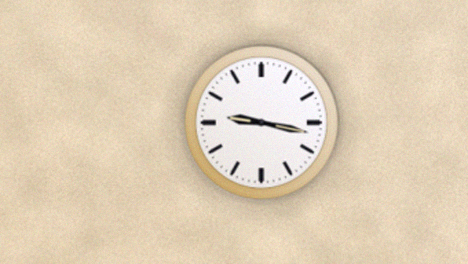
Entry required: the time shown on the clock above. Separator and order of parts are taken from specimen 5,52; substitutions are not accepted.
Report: 9,17
